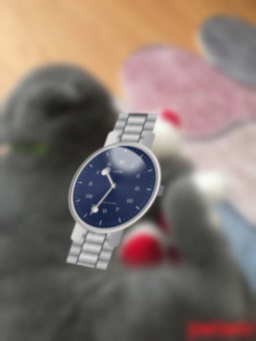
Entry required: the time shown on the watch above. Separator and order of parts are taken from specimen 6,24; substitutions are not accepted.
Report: 10,34
